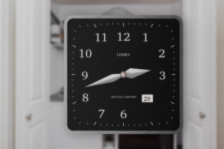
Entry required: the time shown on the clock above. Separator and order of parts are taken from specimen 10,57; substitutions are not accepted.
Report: 2,42
